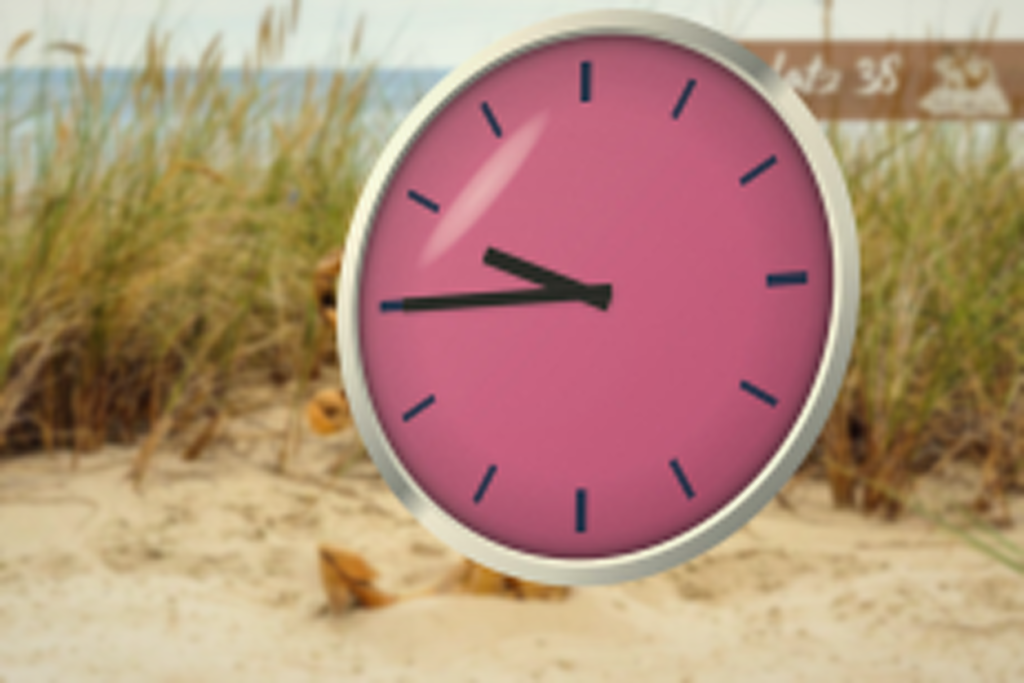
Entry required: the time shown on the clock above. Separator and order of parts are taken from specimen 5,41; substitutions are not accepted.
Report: 9,45
